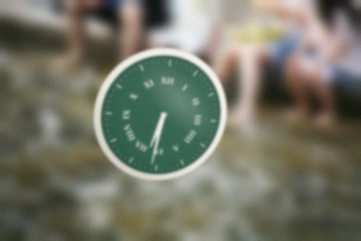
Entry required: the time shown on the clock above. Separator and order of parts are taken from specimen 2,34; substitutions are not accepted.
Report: 6,31
